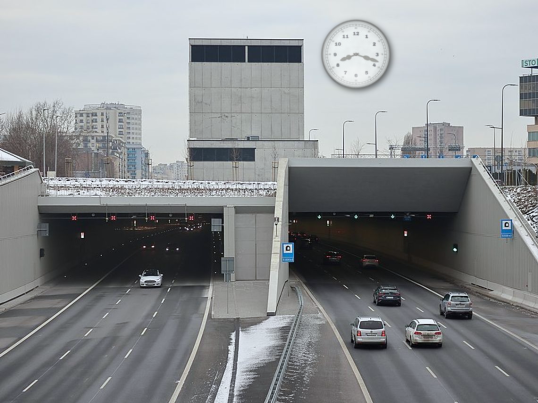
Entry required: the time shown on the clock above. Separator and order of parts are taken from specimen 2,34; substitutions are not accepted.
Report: 8,18
